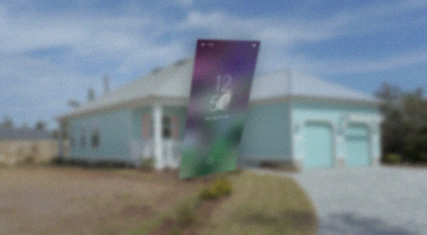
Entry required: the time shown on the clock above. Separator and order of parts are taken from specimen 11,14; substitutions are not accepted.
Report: 12,50
